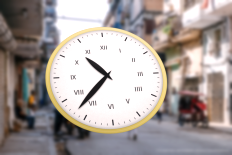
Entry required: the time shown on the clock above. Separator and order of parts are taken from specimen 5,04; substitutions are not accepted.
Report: 10,37
